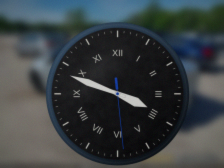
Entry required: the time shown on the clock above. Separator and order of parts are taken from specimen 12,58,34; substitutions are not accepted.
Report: 3,48,29
